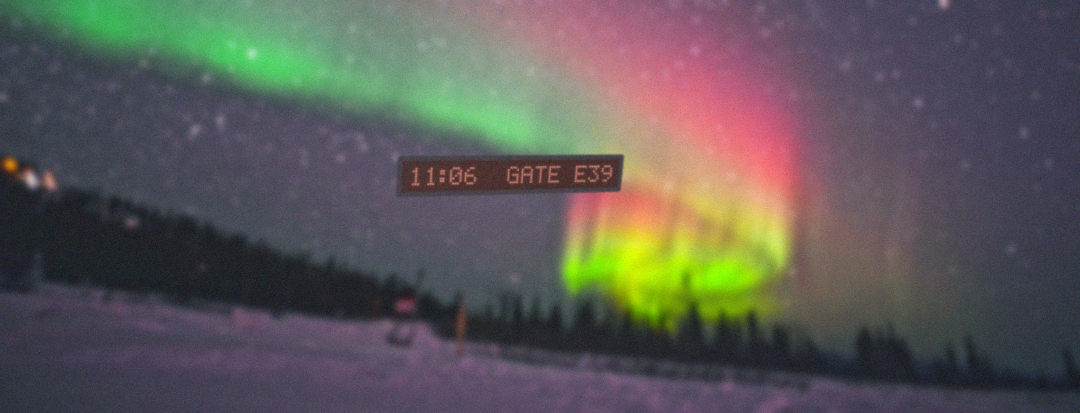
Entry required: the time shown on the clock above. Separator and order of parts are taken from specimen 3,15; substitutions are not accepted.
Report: 11,06
